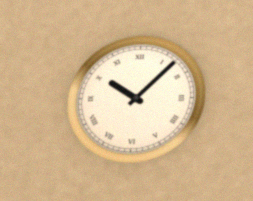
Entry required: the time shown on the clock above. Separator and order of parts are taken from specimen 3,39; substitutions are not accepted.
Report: 10,07
